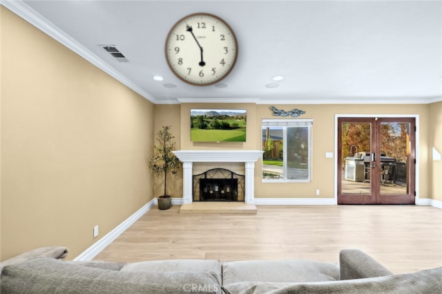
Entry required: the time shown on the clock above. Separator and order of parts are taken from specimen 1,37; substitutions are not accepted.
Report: 5,55
